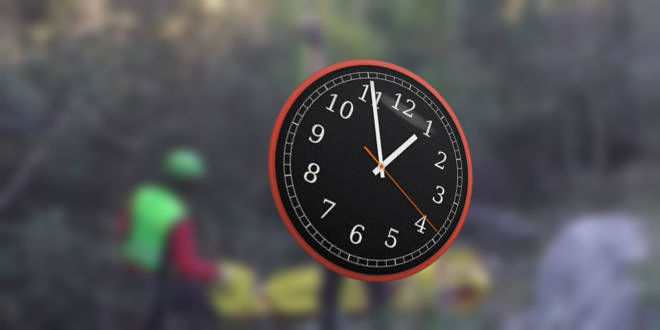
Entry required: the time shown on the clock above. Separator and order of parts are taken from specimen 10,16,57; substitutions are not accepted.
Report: 12,55,19
